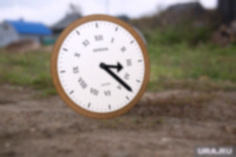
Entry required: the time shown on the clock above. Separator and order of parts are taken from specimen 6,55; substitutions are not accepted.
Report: 3,23
